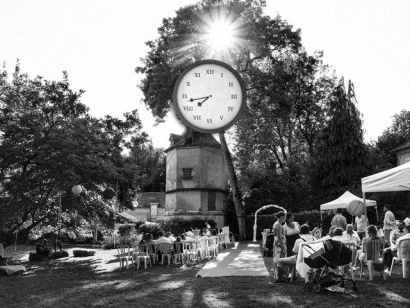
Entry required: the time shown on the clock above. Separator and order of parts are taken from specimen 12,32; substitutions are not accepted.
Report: 7,43
